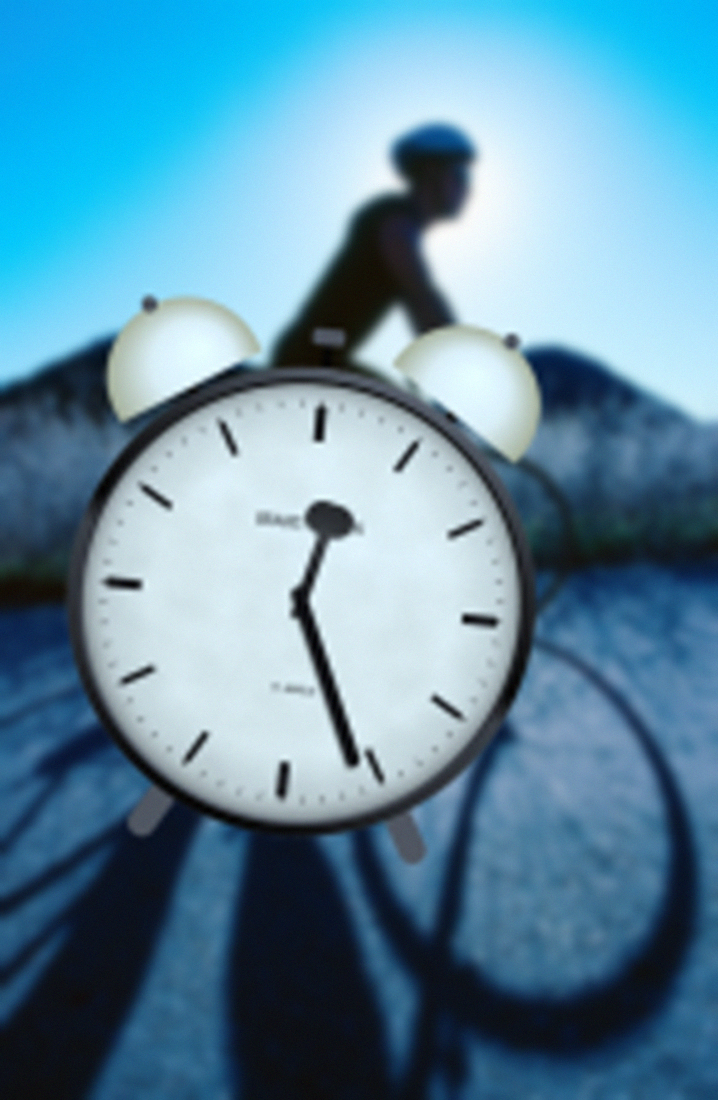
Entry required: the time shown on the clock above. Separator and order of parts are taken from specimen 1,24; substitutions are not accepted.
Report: 12,26
